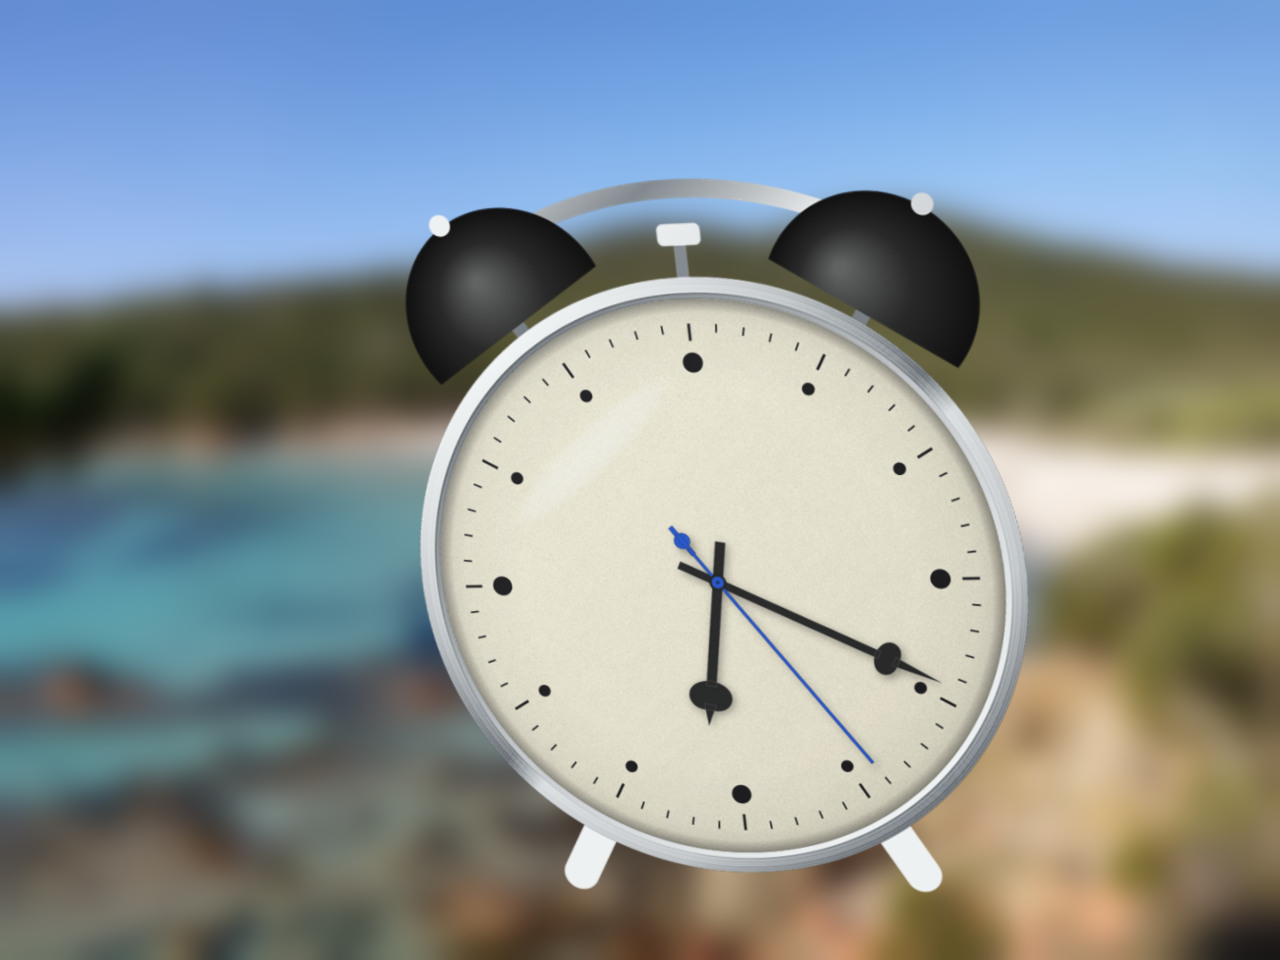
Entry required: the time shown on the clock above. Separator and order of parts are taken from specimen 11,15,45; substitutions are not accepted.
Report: 6,19,24
